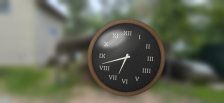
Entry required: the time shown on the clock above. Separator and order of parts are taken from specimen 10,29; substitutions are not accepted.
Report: 6,42
